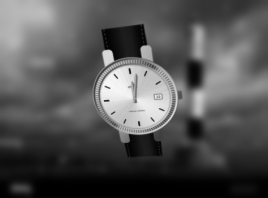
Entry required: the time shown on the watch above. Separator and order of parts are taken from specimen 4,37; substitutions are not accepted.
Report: 12,02
